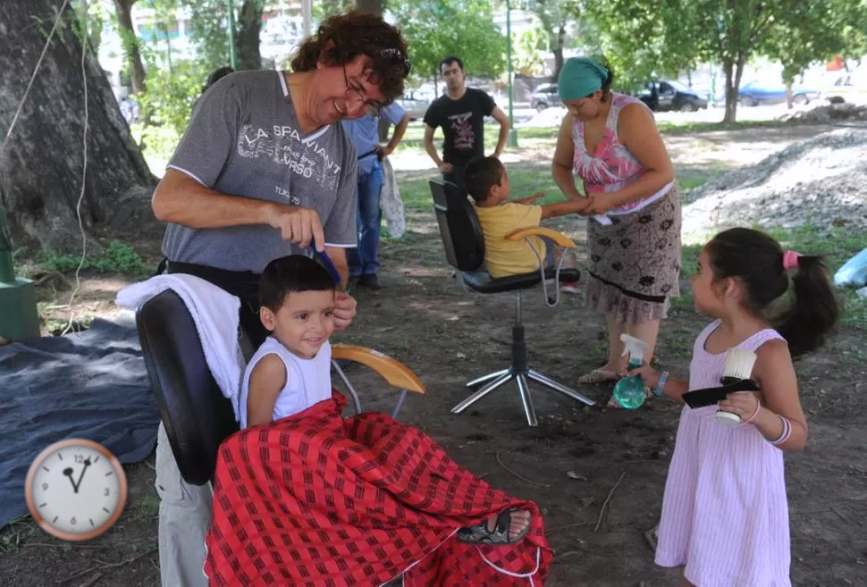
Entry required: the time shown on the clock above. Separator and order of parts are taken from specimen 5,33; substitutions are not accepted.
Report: 11,03
